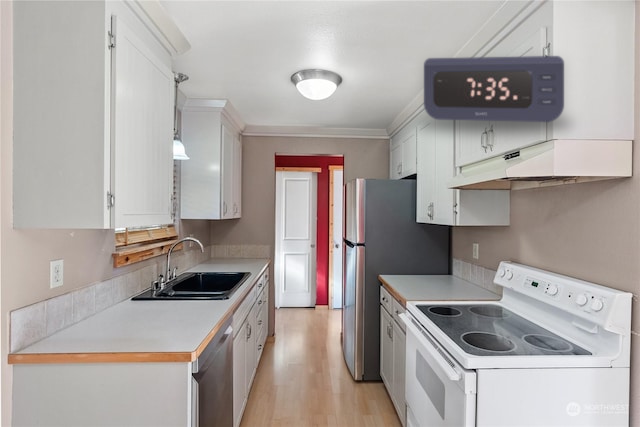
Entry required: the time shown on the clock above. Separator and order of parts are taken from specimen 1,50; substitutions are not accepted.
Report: 7,35
